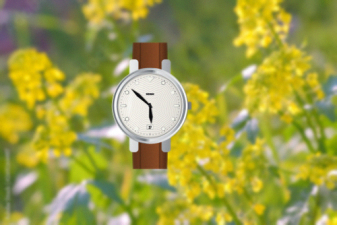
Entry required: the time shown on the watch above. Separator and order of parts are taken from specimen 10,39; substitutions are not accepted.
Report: 5,52
